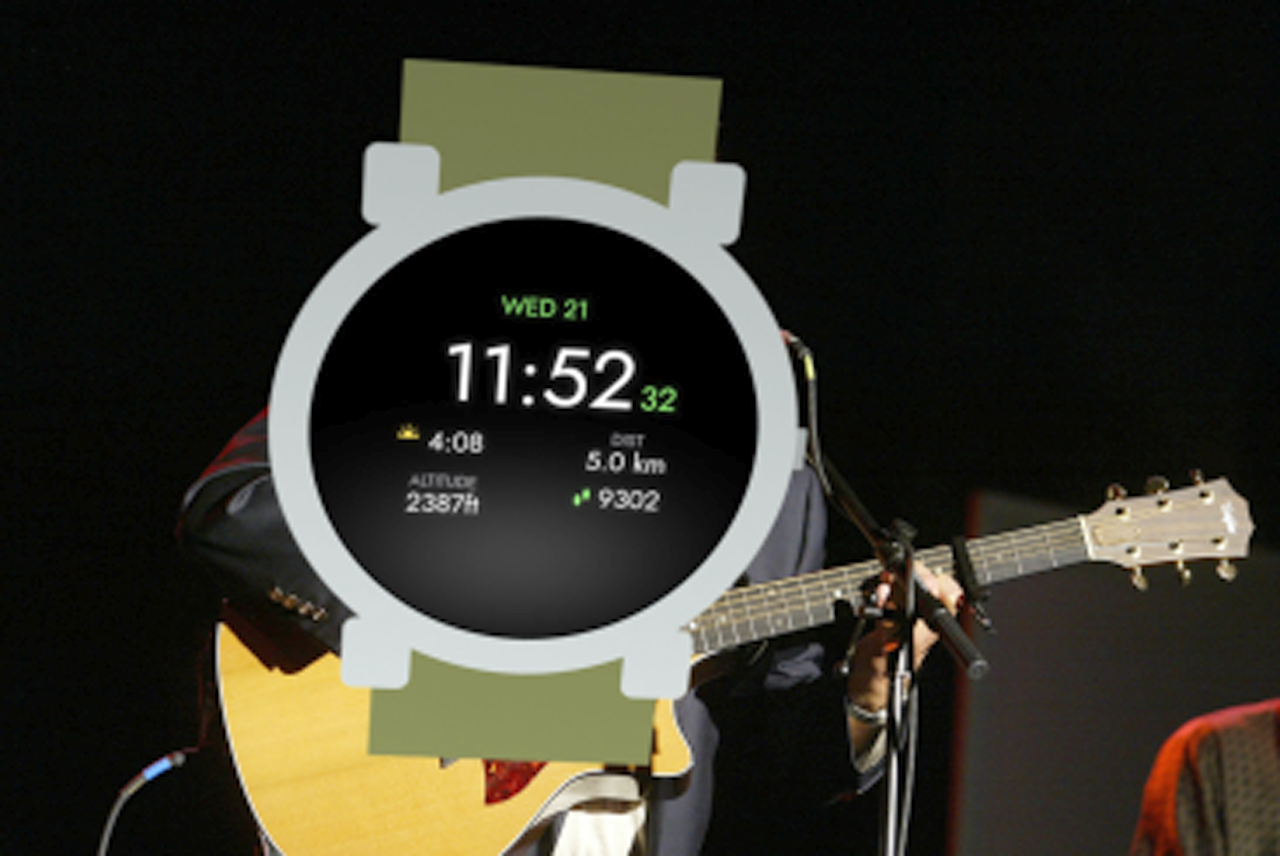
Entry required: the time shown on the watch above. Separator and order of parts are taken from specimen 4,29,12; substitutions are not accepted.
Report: 11,52,32
